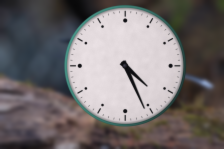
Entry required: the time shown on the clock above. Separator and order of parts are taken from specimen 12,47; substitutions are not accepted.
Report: 4,26
